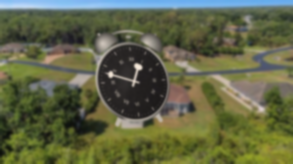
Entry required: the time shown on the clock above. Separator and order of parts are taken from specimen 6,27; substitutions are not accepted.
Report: 12,48
